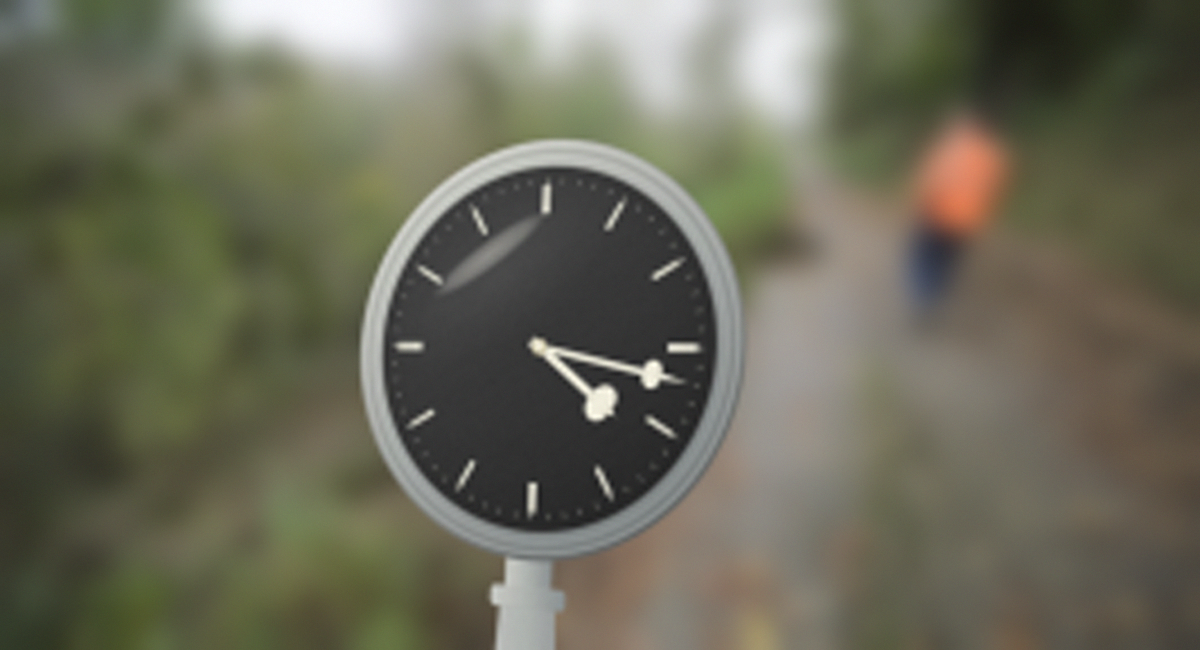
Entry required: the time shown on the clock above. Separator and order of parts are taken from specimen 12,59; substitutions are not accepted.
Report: 4,17
